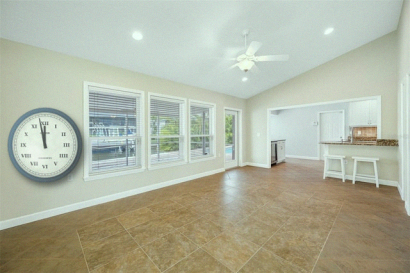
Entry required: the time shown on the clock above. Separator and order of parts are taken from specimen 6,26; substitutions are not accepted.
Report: 11,58
